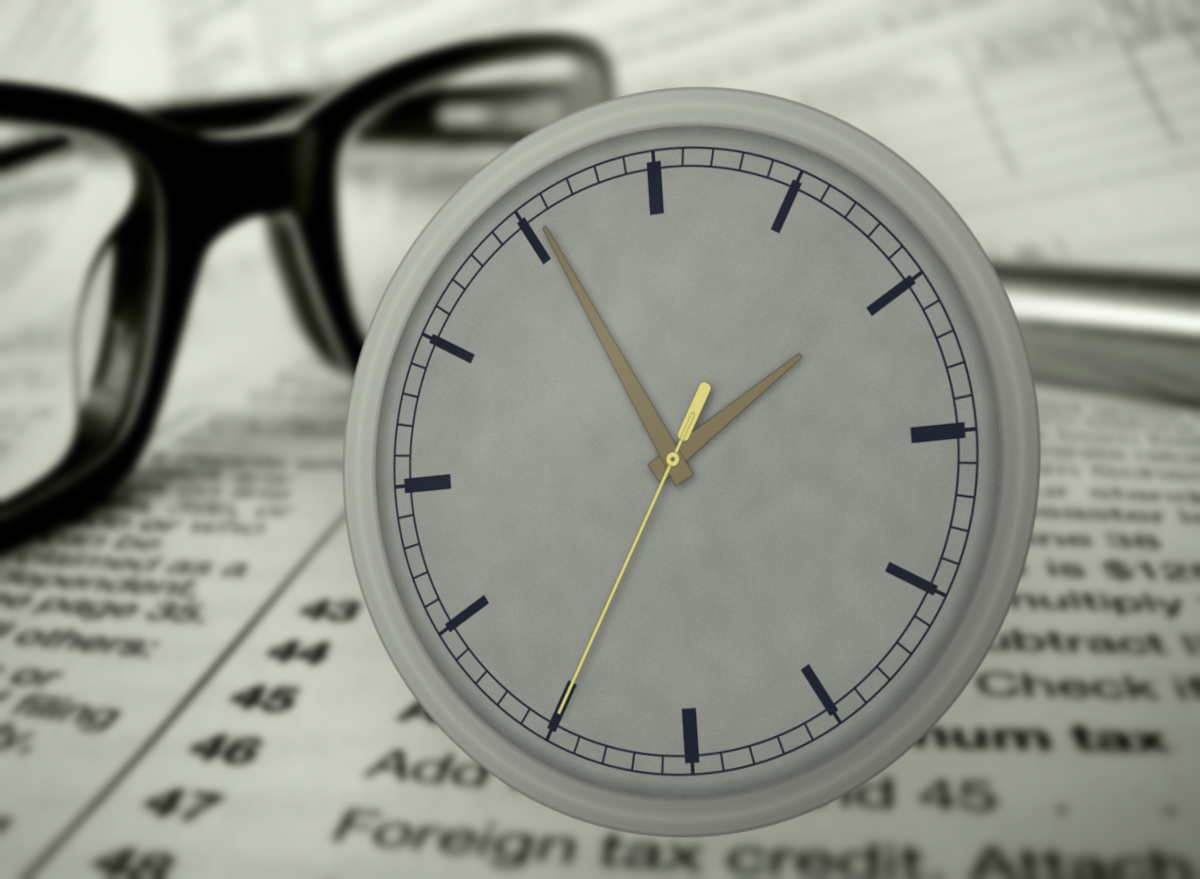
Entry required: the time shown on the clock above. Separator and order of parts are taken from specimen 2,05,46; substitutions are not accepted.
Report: 1,55,35
